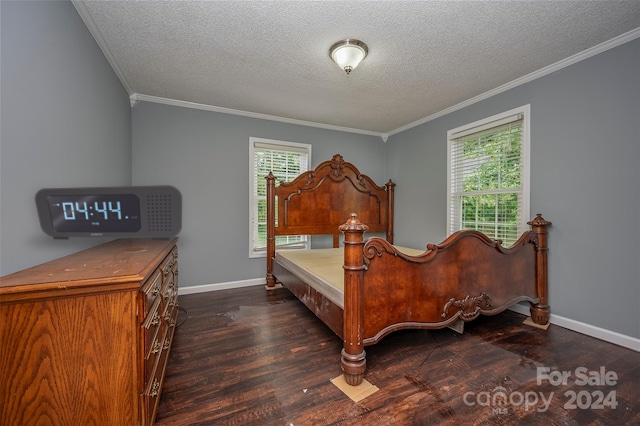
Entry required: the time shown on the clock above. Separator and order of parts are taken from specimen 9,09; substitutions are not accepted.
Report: 4,44
